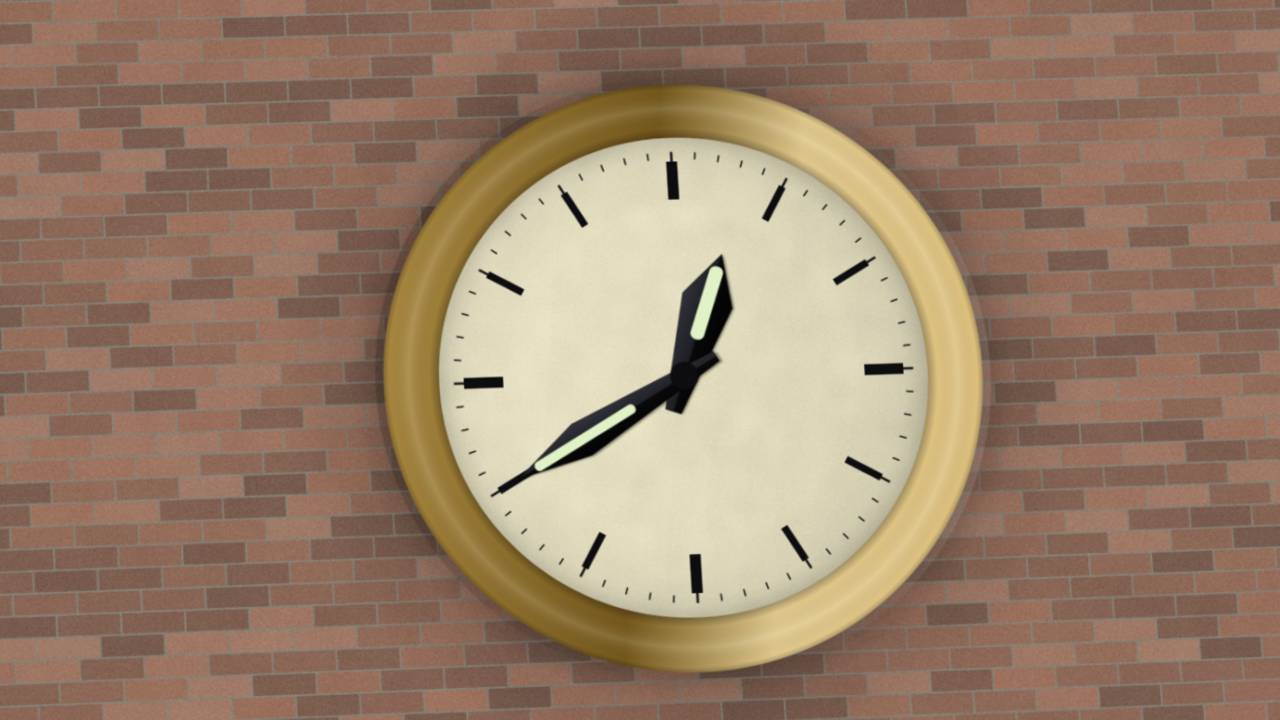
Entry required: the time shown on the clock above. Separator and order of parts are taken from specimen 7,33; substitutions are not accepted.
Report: 12,40
